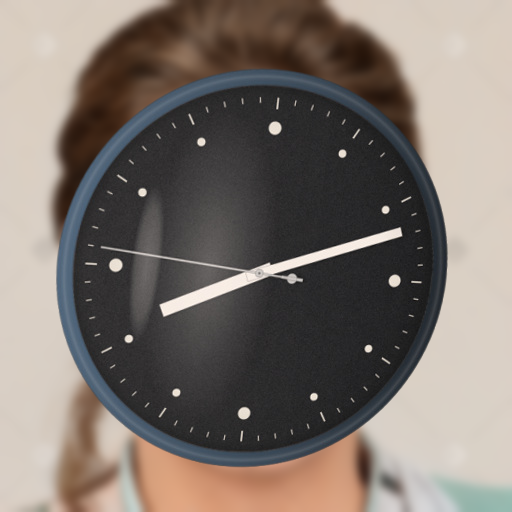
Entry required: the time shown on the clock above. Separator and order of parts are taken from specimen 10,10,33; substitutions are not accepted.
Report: 8,11,46
